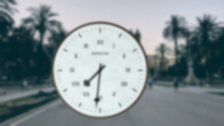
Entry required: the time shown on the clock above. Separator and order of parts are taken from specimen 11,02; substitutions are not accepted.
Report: 7,31
